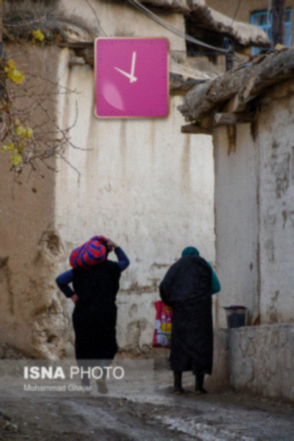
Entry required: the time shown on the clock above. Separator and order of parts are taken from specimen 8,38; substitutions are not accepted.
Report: 10,01
